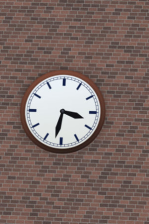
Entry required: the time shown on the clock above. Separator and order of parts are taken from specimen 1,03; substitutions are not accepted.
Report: 3,32
